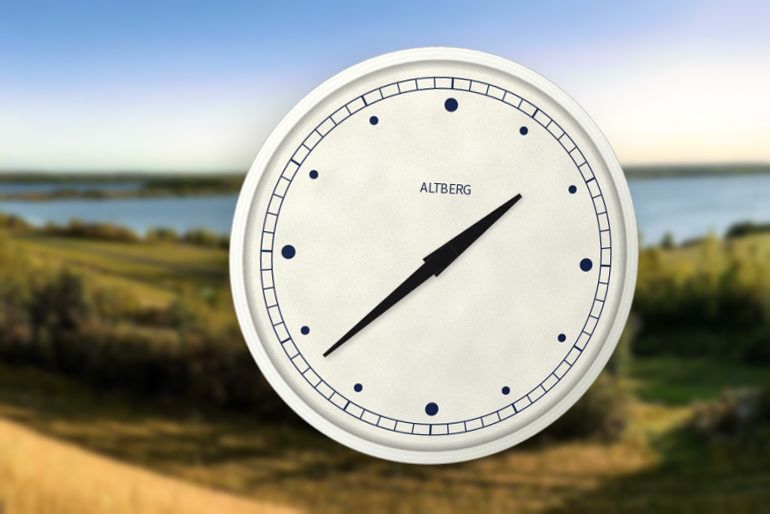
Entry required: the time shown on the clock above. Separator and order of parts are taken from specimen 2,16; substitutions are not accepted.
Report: 1,38
